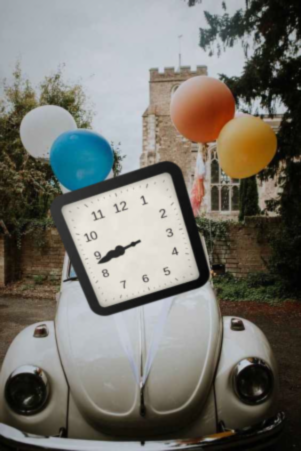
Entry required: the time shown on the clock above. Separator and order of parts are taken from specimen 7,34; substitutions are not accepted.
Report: 8,43
